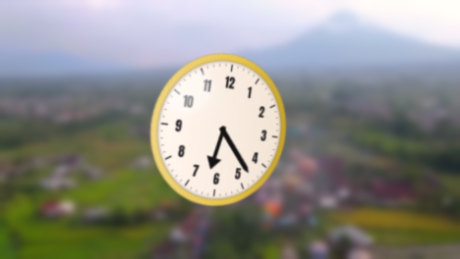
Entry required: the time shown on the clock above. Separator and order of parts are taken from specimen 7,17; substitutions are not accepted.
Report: 6,23
